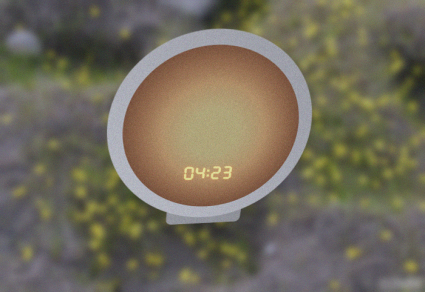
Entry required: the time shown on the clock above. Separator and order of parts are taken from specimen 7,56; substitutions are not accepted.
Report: 4,23
